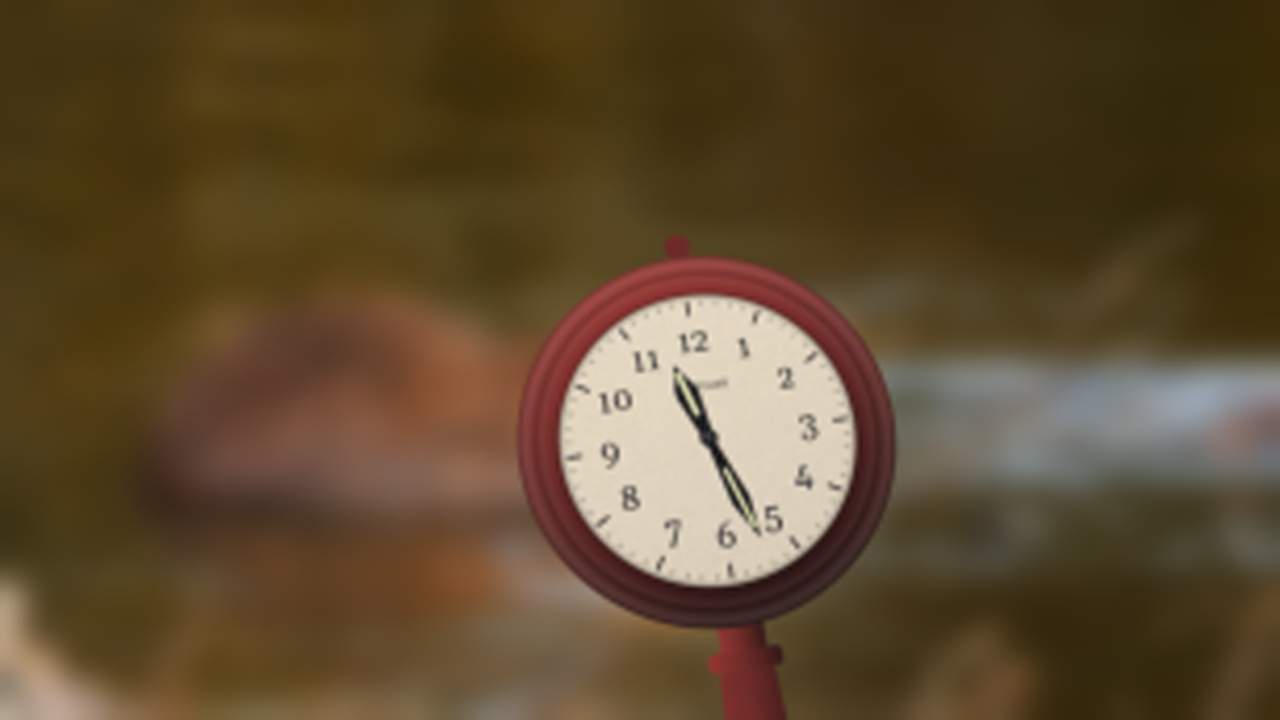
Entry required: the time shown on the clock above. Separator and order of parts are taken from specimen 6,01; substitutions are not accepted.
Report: 11,27
